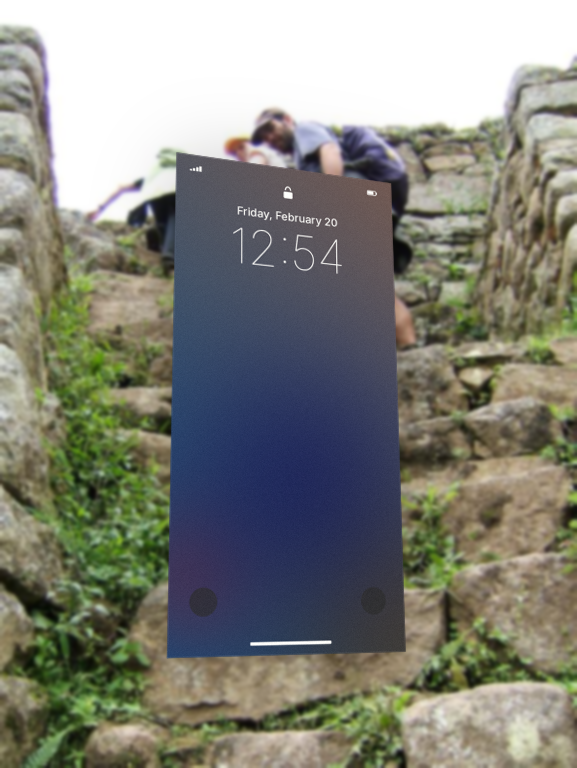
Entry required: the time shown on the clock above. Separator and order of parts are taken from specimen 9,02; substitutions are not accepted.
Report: 12,54
